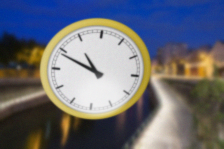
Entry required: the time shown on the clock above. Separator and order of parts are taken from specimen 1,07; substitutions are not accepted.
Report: 10,49
